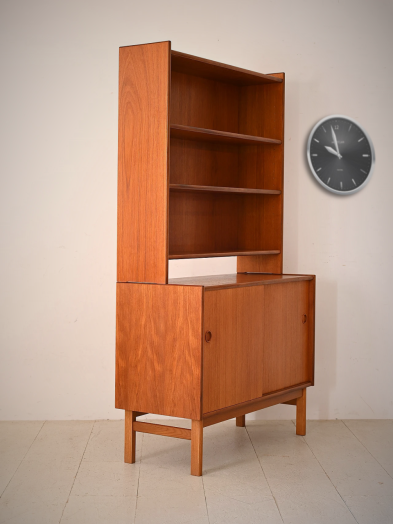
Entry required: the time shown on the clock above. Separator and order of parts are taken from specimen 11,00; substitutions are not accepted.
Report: 9,58
